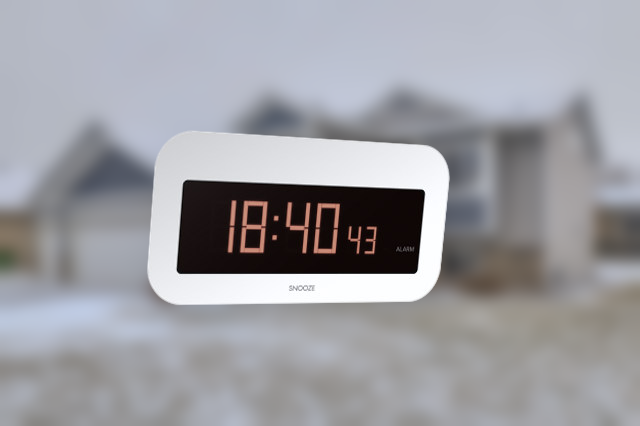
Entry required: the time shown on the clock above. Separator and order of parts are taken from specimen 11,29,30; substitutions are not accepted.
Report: 18,40,43
